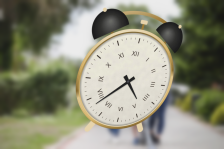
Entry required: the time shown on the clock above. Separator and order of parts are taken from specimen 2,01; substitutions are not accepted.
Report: 4,38
